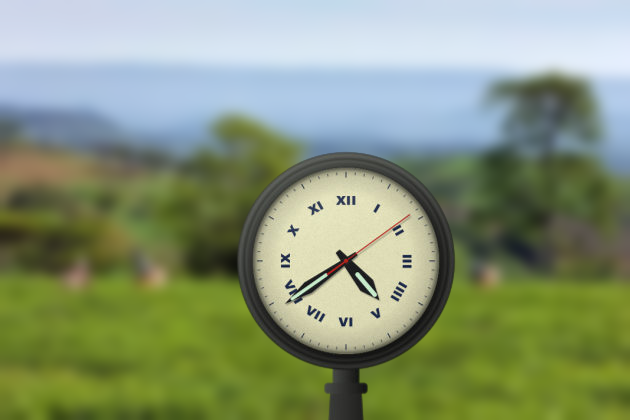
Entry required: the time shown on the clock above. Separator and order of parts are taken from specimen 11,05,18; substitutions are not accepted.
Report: 4,39,09
